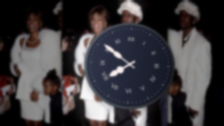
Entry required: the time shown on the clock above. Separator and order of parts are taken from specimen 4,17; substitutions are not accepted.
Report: 7,51
